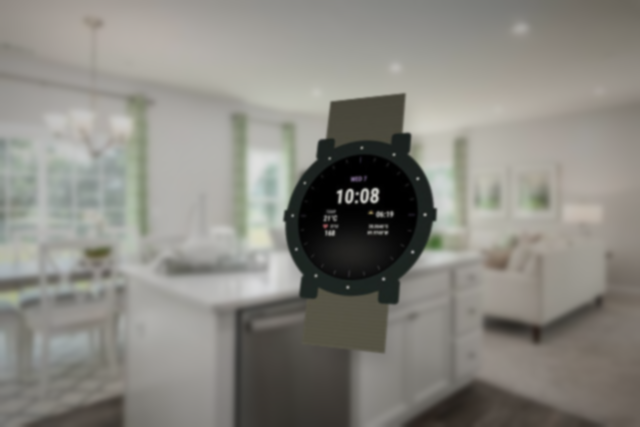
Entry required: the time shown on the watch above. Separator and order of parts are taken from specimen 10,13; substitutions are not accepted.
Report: 10,08
